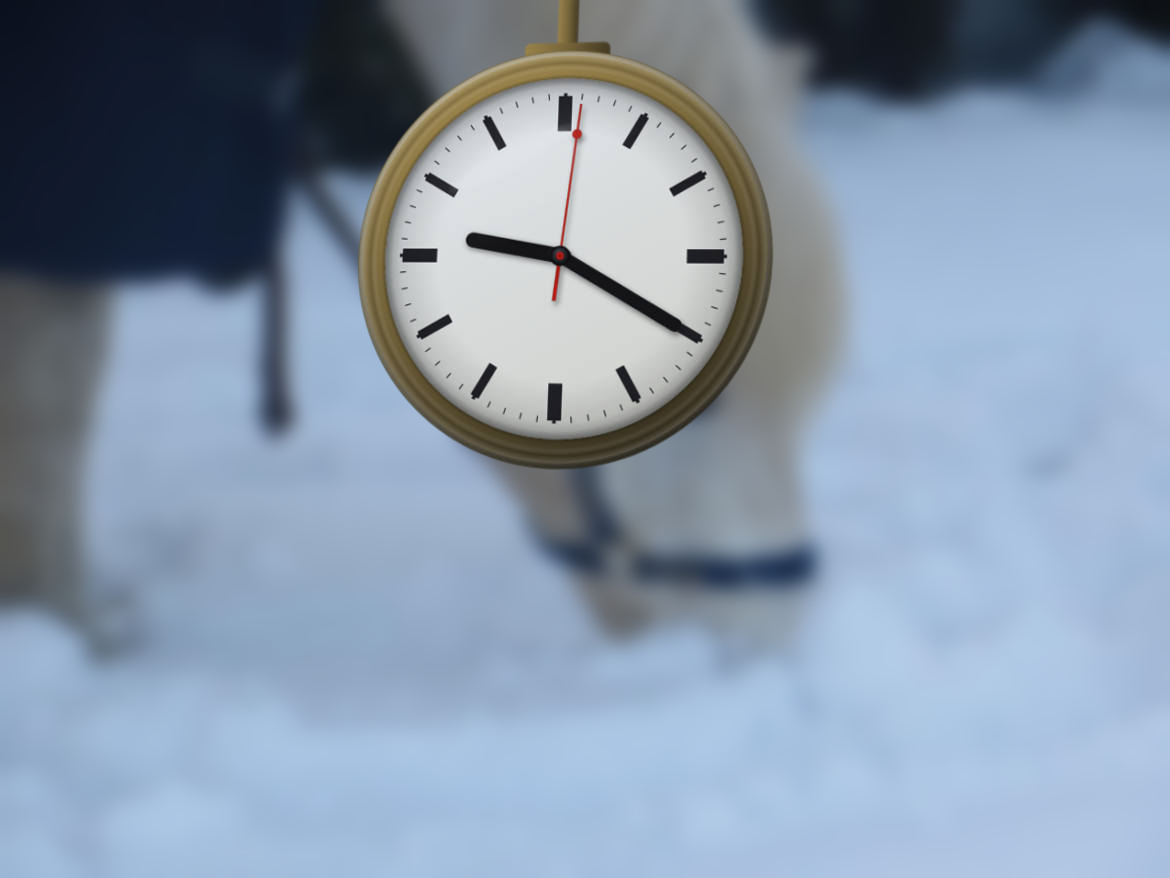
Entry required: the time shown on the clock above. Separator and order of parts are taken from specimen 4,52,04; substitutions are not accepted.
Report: 9,20,01
